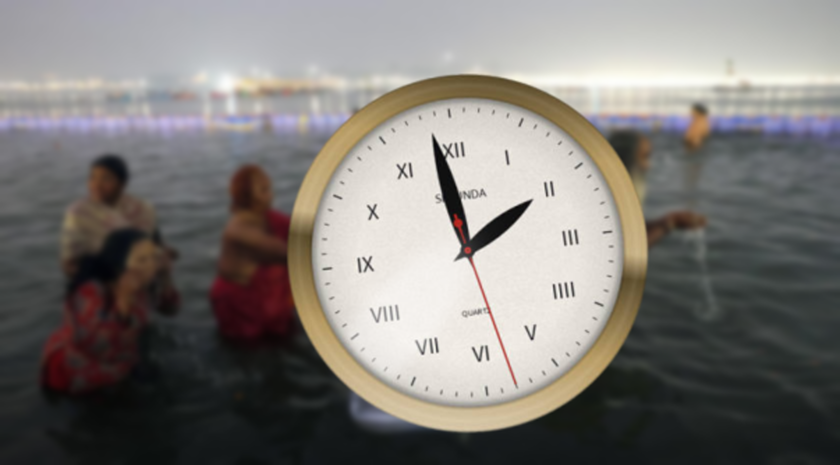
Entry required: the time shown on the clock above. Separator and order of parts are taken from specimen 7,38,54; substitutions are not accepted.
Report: 1,58,28
